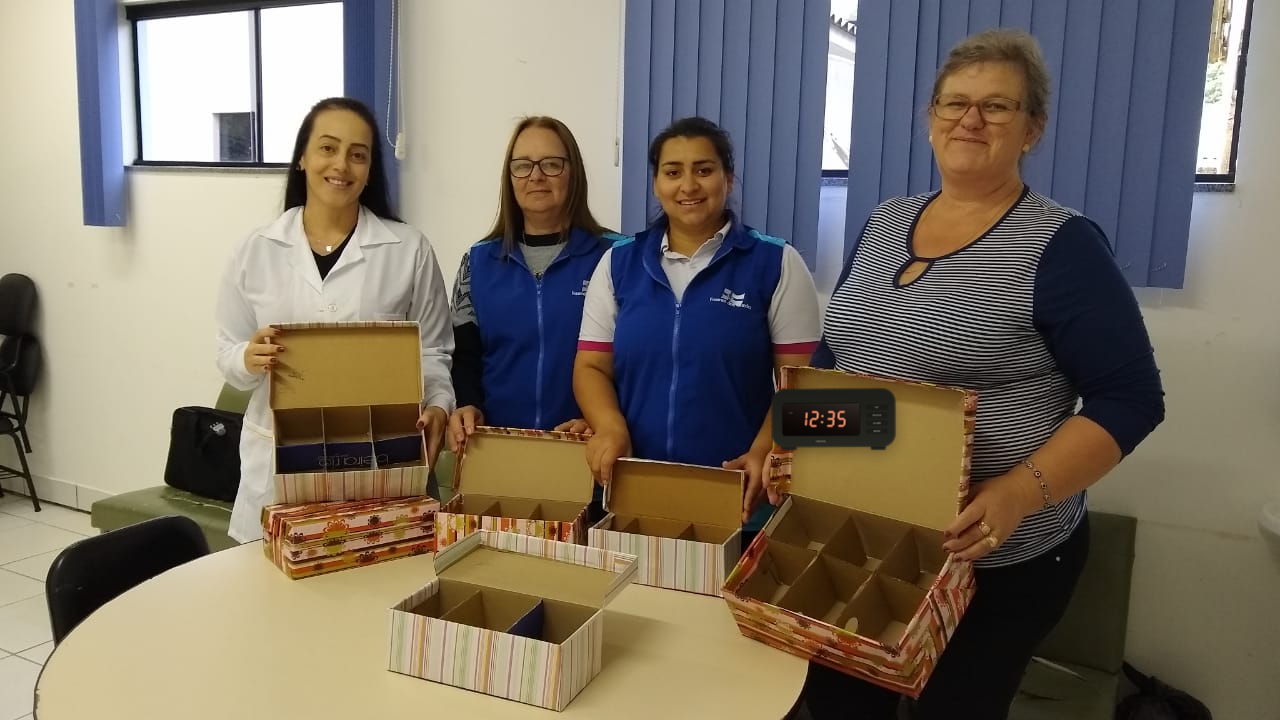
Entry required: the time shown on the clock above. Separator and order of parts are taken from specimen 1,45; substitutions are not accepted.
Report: 12,35
